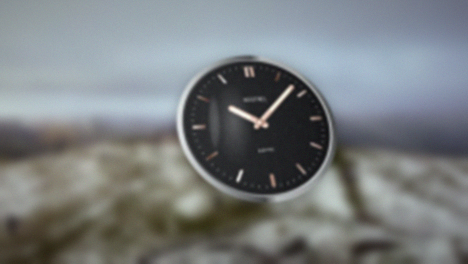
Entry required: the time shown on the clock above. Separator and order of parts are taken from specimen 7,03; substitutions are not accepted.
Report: 10,08
